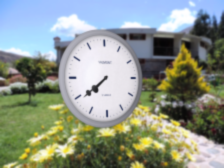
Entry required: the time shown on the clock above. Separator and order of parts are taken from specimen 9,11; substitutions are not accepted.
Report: 7,39
